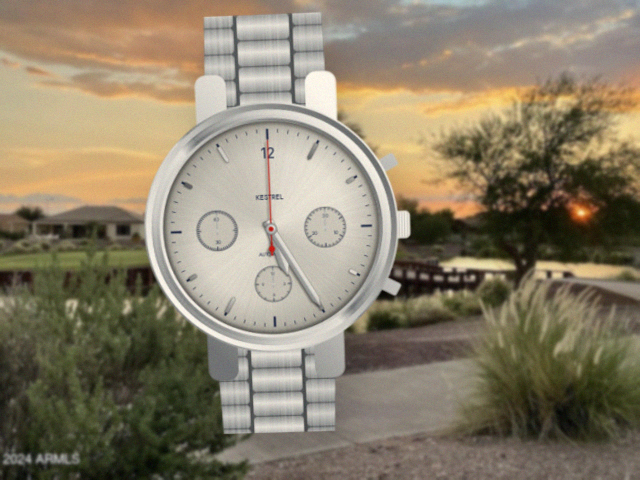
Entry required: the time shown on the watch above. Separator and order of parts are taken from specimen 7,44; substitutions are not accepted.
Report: 5,25
